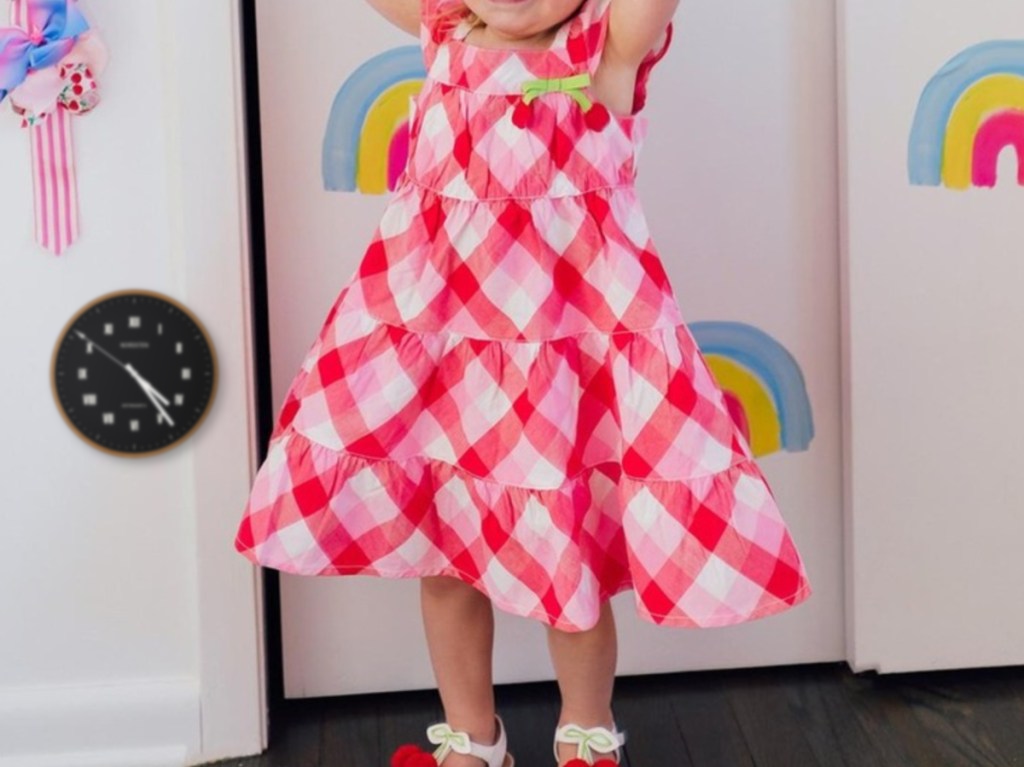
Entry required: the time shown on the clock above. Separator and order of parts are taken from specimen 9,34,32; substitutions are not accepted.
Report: 4,23,51
